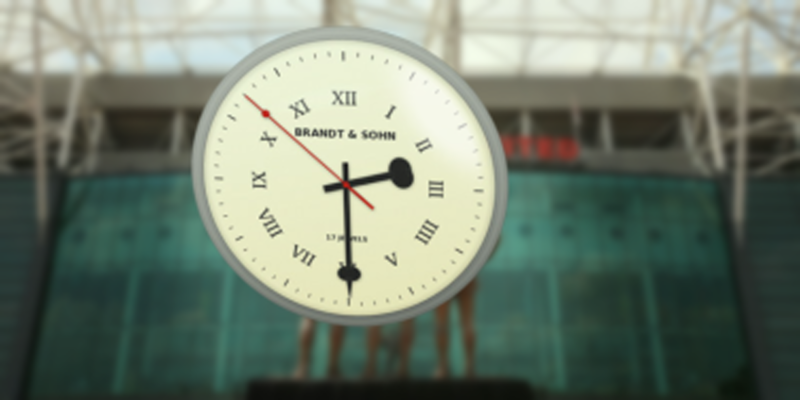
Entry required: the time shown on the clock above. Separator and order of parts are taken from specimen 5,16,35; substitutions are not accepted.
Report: 2,29,52
